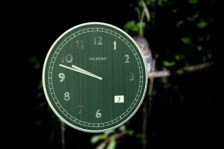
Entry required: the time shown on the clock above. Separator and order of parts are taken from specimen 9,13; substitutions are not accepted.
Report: 9,48
